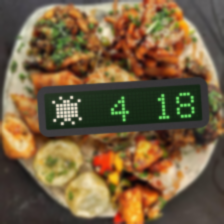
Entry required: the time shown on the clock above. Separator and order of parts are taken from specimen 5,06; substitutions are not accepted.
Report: 4,18
